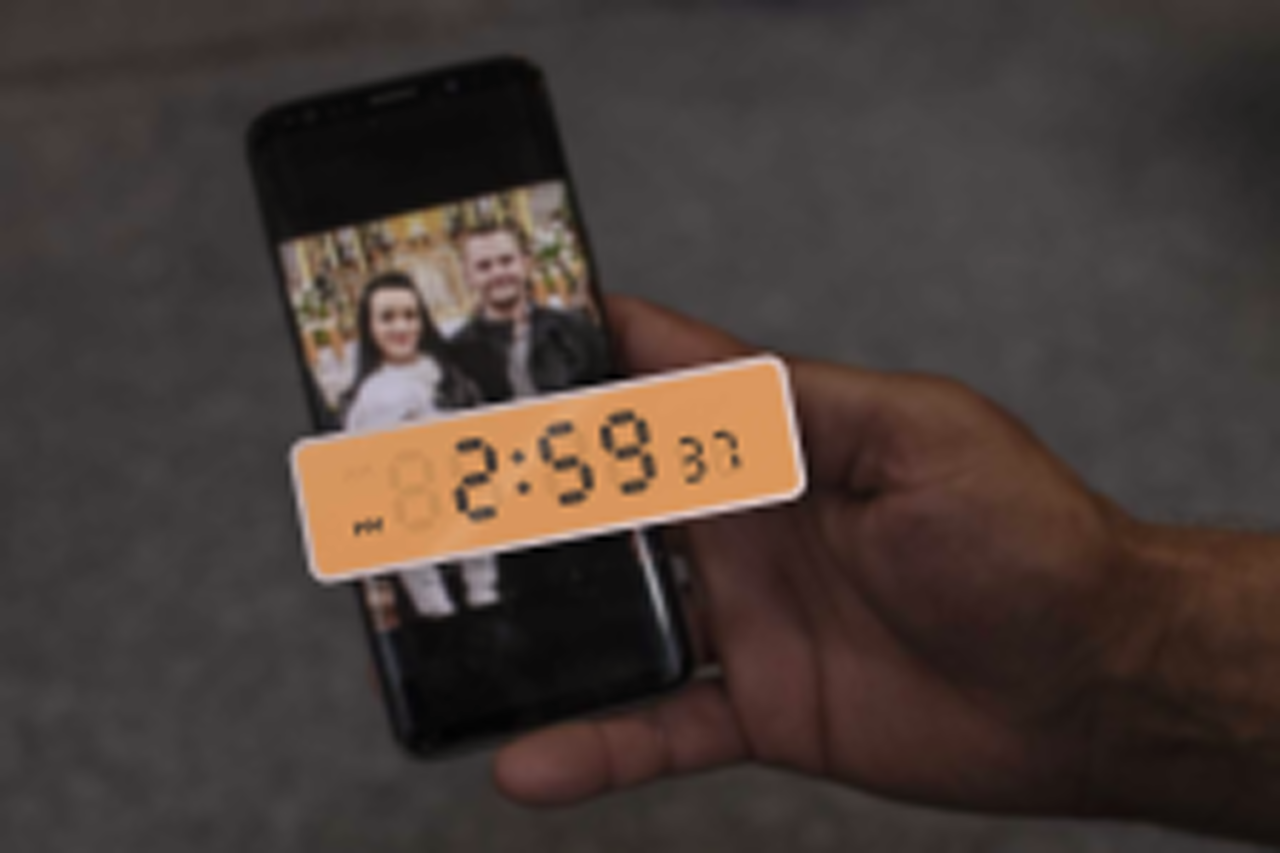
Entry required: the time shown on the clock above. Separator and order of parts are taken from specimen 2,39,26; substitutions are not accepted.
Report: 2,59,37
